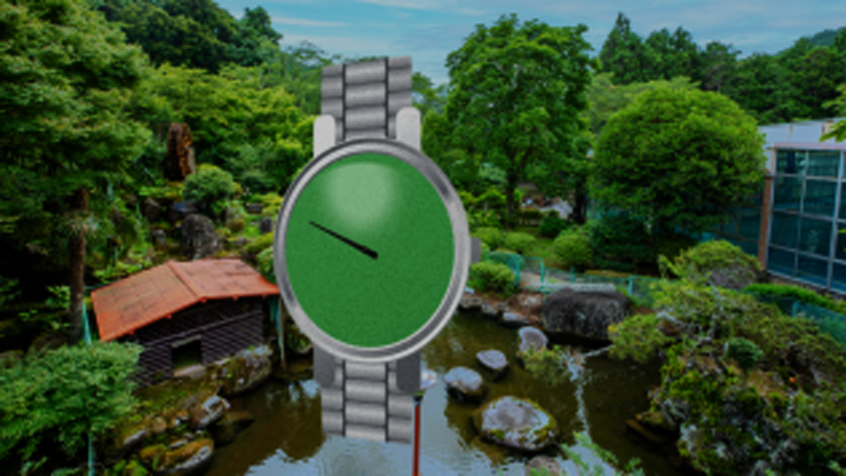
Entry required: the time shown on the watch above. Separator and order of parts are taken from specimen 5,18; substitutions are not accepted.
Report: 9,49
